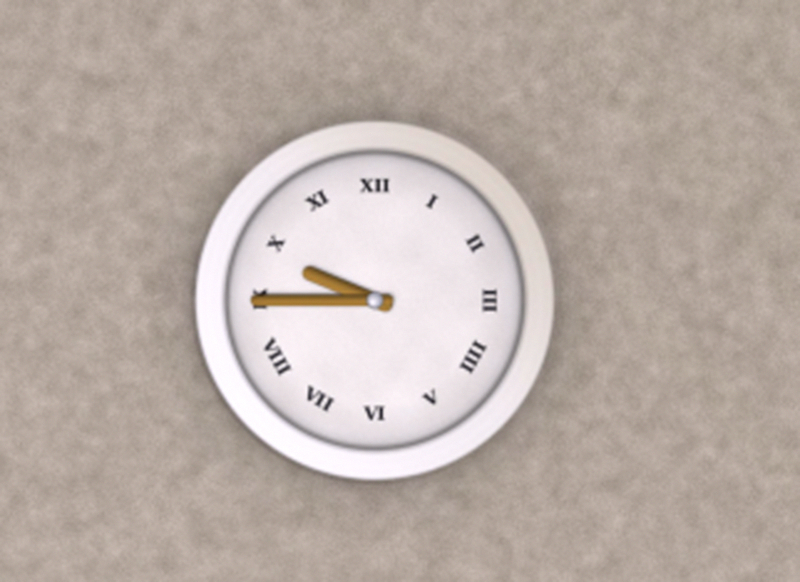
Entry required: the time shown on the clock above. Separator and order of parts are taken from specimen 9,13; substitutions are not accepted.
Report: 9,45
